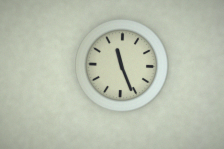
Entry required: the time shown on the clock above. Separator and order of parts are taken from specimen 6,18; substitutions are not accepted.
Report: 11,26
